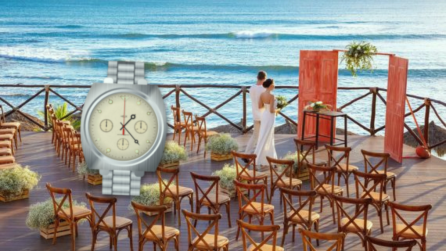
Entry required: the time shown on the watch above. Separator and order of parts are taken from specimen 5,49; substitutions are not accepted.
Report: 1,23
